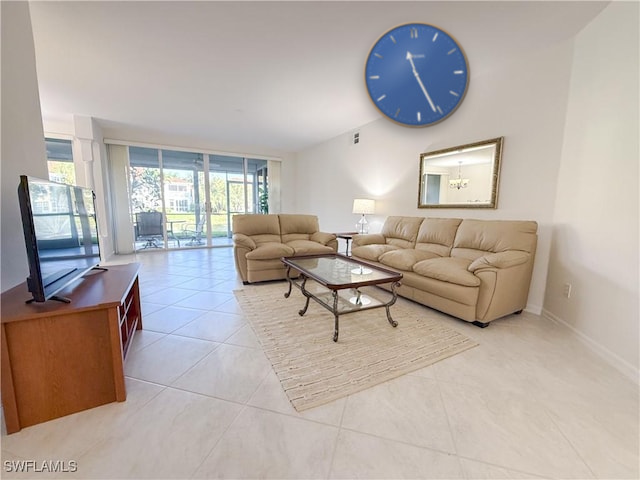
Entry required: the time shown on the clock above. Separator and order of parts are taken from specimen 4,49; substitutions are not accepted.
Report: 11,26
